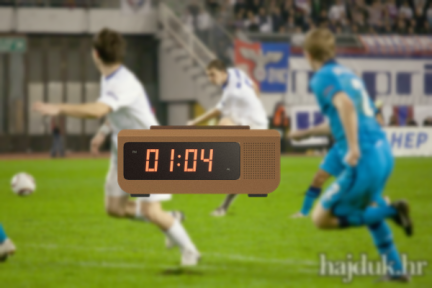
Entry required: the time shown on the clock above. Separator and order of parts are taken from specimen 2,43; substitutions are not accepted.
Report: 1,04
